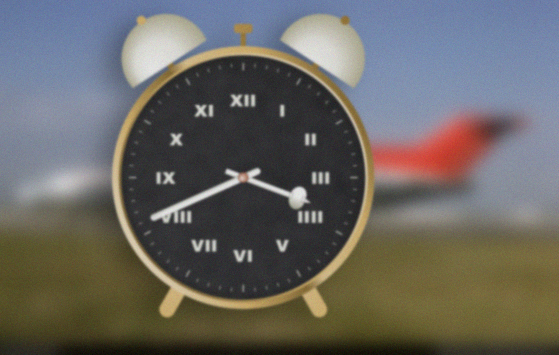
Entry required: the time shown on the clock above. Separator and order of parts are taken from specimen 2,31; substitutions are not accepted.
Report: 3,41
